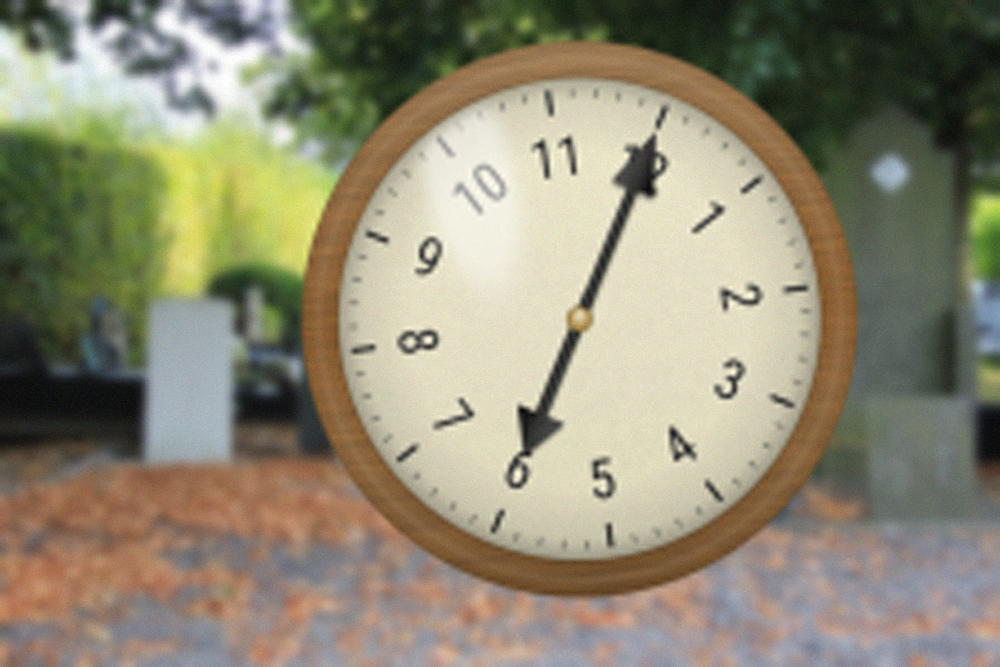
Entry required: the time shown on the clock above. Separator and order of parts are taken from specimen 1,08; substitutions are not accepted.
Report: 6,00
